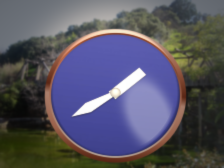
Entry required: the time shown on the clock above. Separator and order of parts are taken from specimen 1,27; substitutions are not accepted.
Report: 1,40
